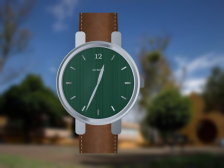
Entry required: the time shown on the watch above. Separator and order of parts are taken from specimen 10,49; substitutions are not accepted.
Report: 12,34
